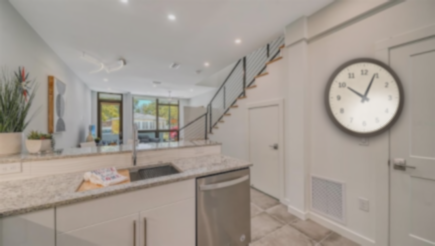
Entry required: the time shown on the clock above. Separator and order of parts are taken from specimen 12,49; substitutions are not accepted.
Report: 10,04
